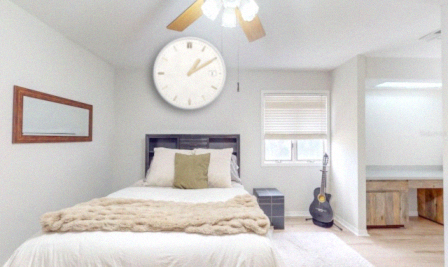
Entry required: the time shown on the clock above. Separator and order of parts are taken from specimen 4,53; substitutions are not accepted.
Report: 1,10
